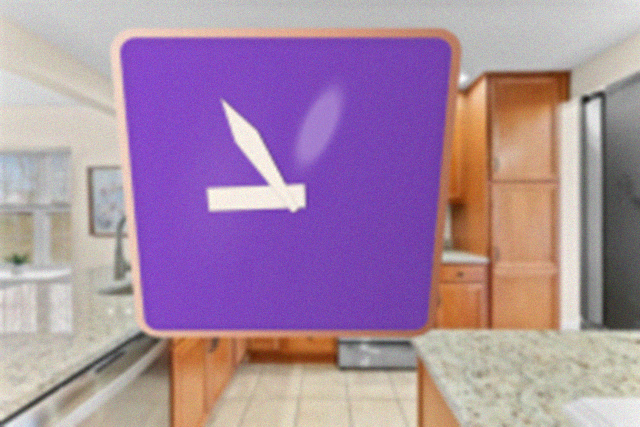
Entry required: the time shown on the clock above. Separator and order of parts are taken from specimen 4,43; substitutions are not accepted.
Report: 8,55
